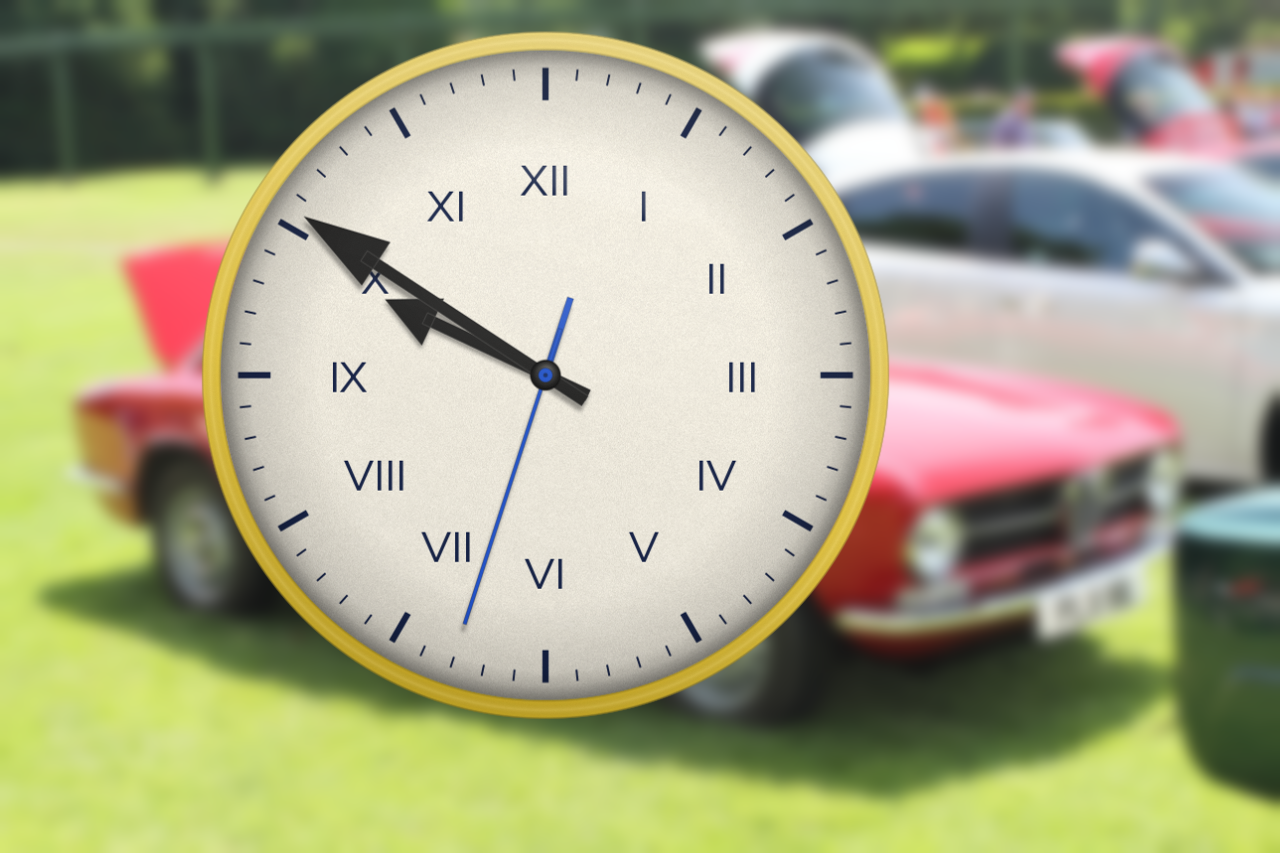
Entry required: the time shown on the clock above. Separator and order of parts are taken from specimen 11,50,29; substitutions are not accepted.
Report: 9,50,33
